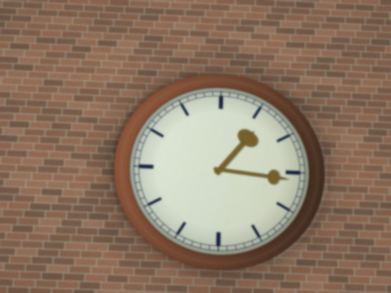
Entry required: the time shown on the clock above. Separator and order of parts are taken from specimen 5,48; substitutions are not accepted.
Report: 1,16
